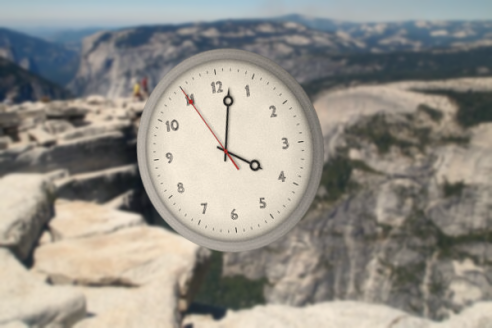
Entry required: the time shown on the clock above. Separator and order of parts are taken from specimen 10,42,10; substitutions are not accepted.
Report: 4,01,55
